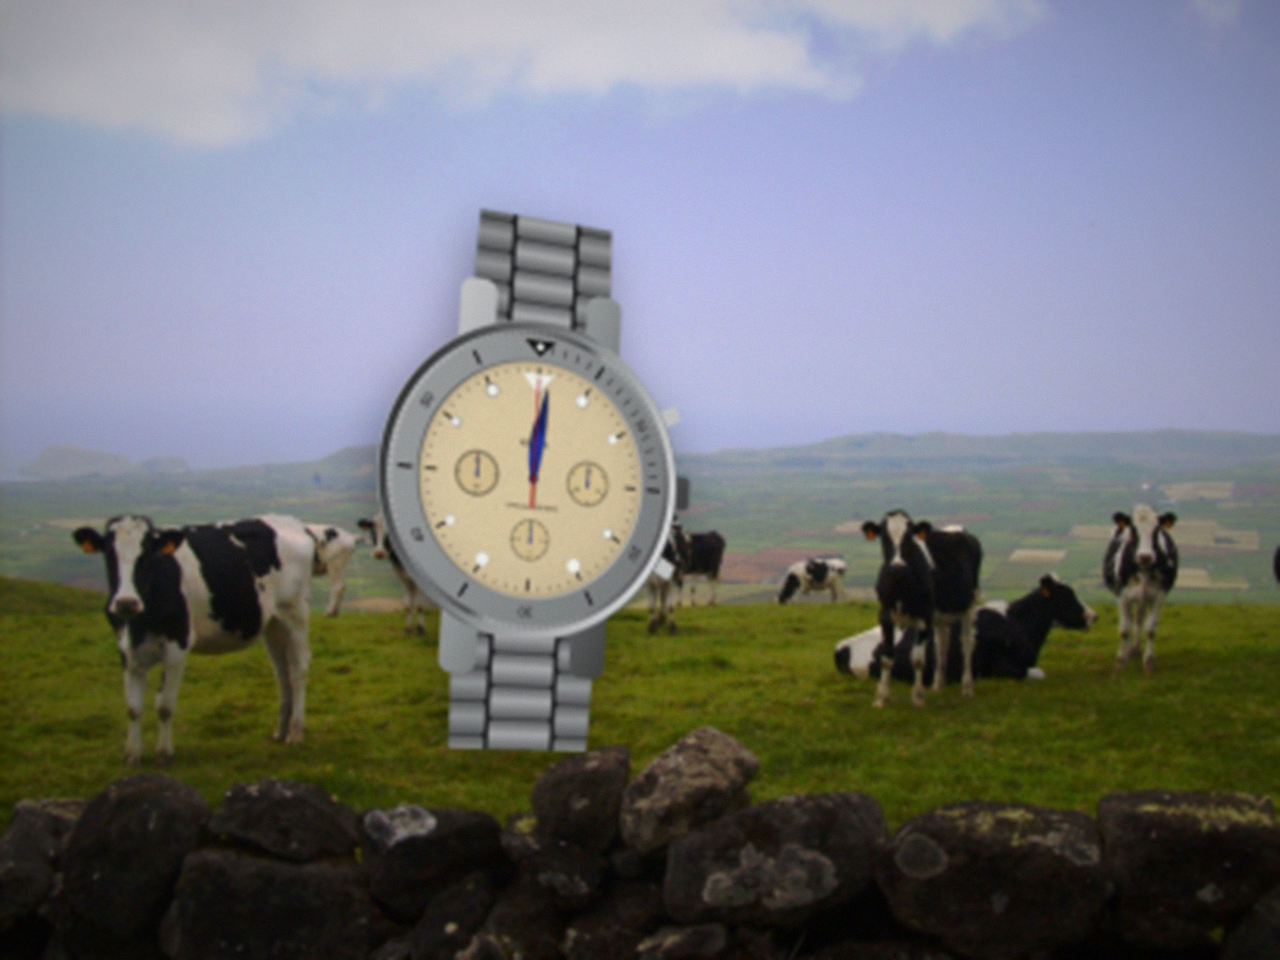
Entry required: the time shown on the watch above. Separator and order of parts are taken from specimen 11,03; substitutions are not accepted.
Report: 12,01
